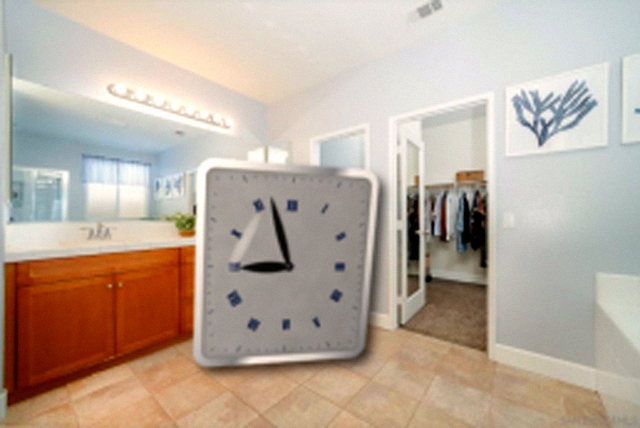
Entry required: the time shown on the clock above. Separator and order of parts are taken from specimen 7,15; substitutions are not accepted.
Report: 8,57
